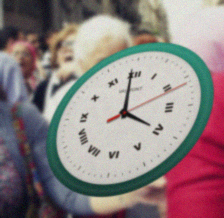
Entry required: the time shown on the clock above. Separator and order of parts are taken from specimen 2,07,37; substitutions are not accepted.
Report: 3,59,11
